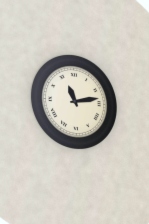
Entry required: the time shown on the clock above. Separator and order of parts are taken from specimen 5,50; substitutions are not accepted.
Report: 11,13
